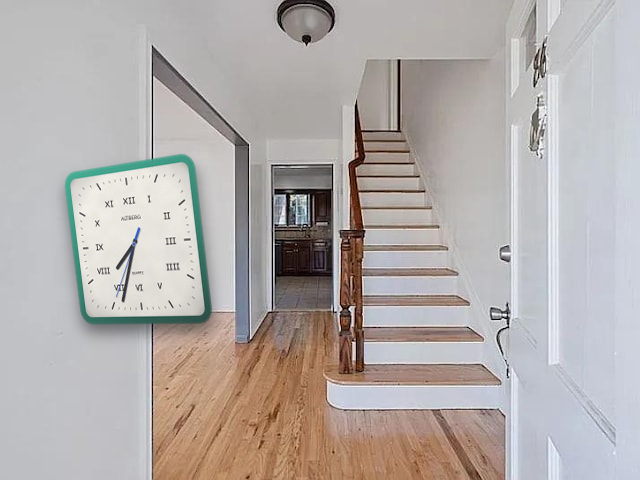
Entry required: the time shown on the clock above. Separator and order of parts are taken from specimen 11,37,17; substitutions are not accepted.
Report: 7,33,35
